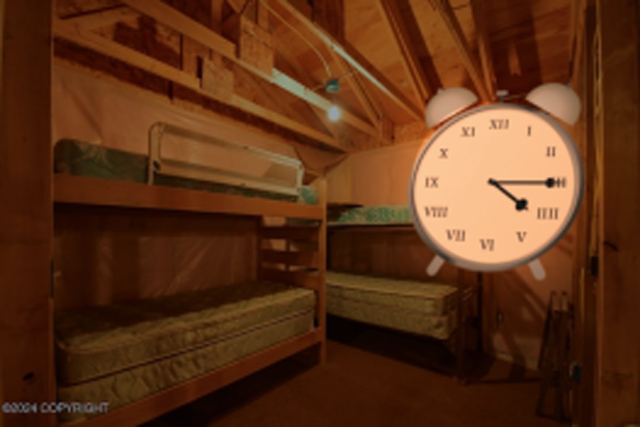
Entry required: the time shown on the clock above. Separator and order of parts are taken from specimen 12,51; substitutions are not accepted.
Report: 4,15
